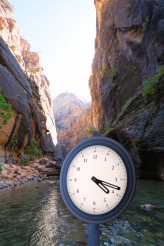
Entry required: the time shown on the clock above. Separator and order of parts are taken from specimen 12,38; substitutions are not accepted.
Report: 4,18
